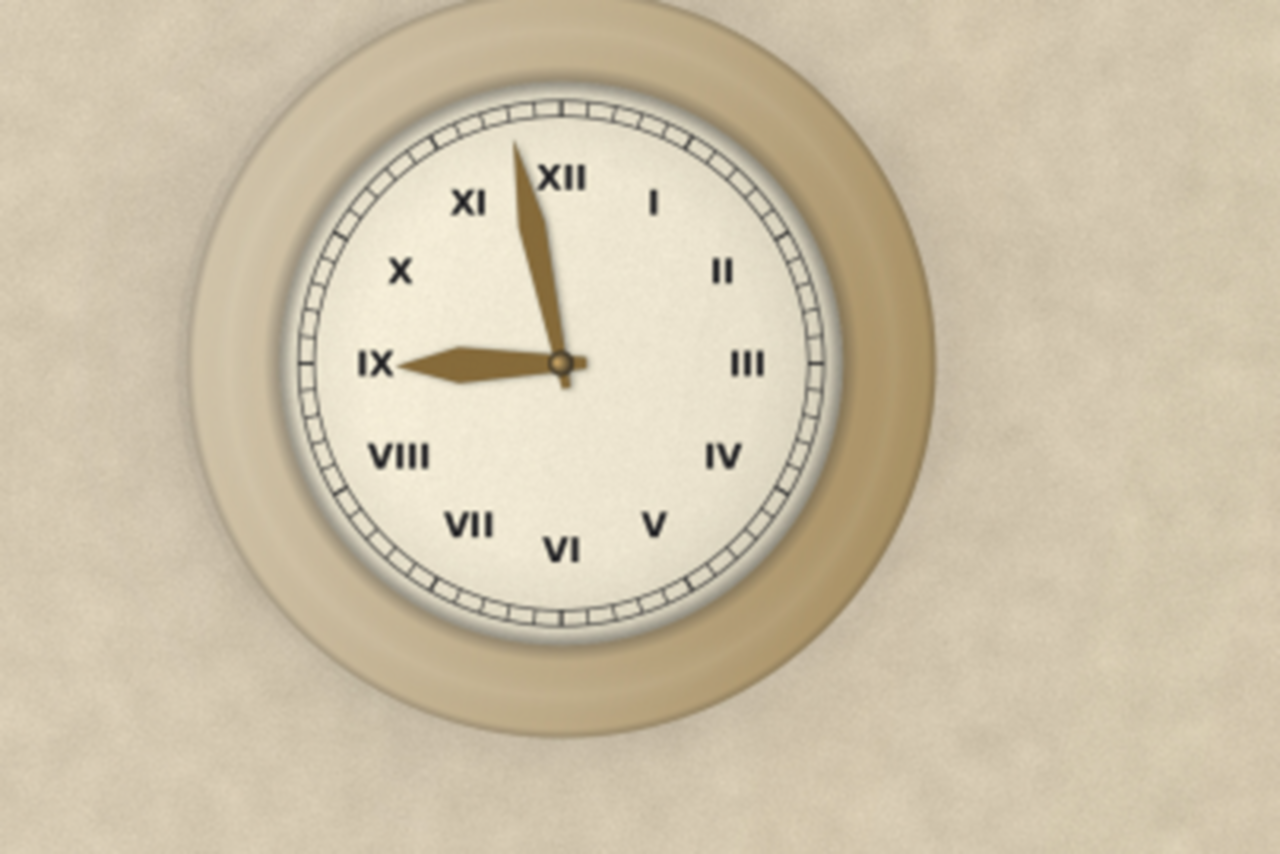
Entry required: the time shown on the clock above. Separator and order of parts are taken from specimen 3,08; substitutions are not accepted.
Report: 8,58
